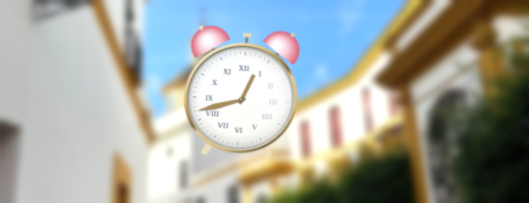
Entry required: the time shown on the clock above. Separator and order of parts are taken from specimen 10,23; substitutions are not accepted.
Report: 12,42
